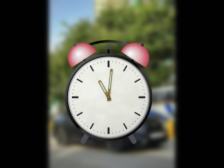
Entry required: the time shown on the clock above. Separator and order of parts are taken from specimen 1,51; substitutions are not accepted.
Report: 11,01
